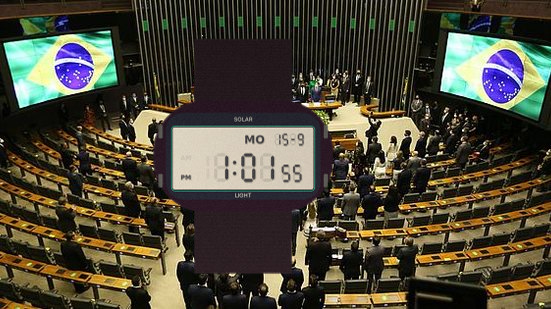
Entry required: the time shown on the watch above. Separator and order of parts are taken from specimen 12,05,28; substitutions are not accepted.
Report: 1,01,55
